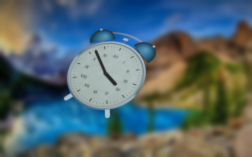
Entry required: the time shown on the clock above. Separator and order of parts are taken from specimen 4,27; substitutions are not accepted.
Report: 3,52
